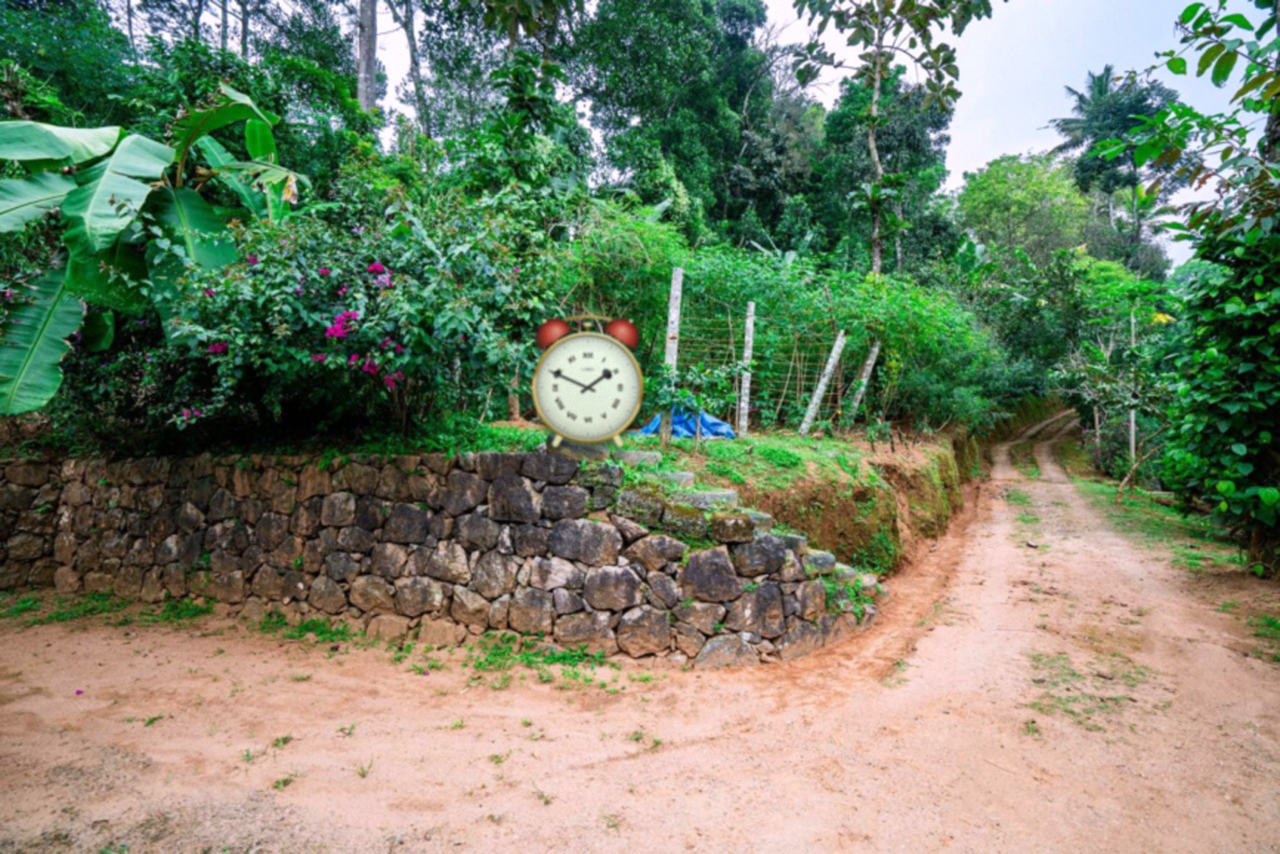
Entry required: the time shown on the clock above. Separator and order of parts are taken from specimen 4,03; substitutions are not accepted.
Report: 1,49
